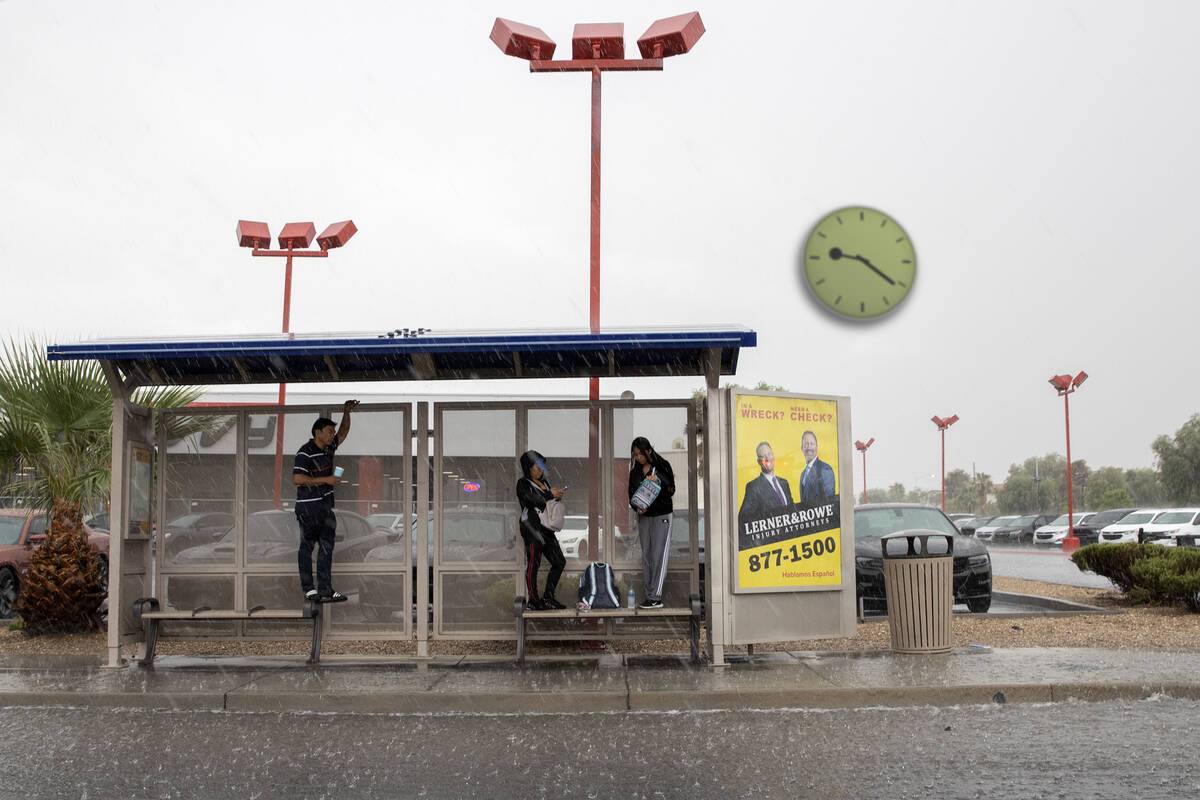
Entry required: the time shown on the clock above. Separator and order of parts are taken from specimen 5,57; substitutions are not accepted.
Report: 9,21
